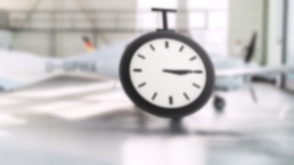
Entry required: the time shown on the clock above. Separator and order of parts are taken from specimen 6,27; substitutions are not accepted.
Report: 3,15
